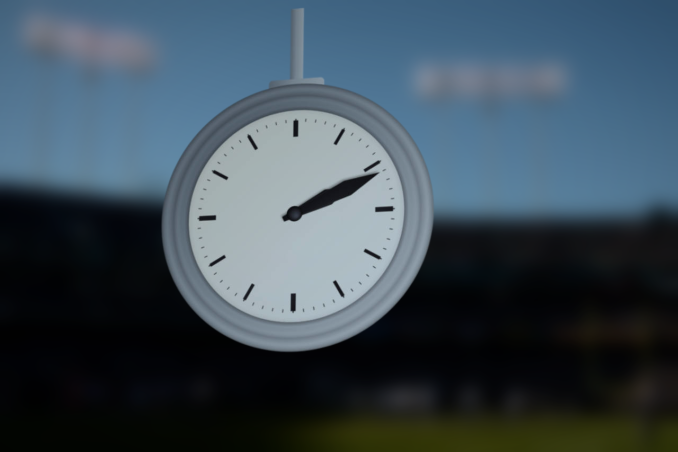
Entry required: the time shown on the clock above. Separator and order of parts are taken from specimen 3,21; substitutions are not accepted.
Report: 2,11
